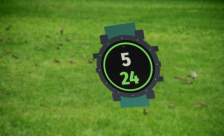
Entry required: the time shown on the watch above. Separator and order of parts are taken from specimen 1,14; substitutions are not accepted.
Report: 5,24
